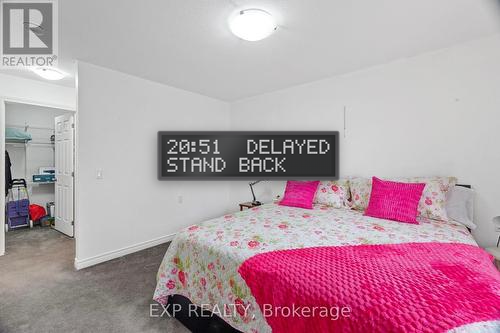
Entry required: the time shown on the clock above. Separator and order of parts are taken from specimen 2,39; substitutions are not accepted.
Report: 20,51
